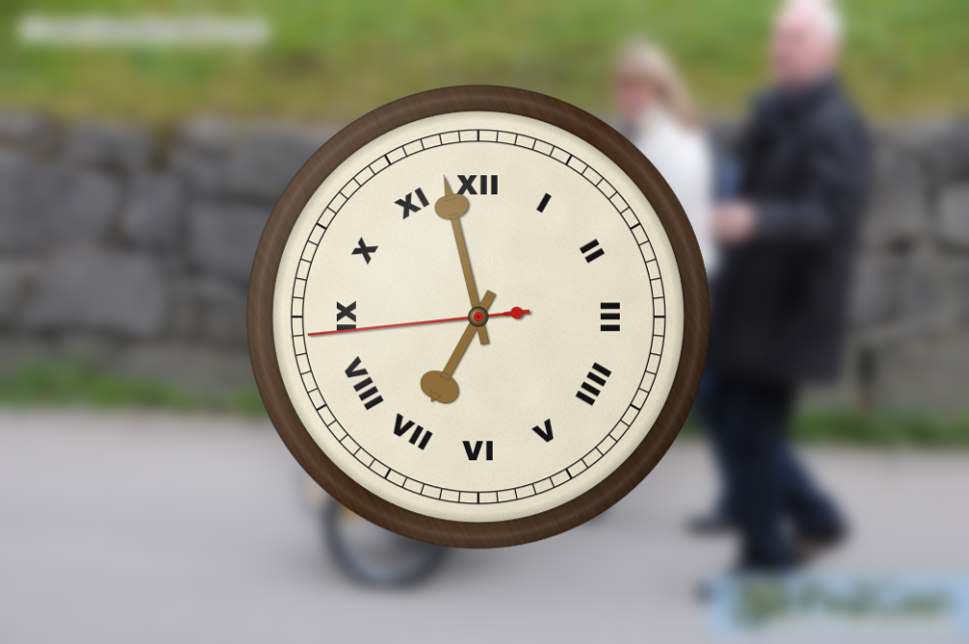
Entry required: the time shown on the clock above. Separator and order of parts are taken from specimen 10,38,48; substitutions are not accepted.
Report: 6,57,44
